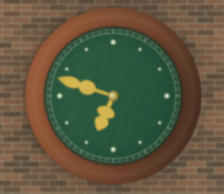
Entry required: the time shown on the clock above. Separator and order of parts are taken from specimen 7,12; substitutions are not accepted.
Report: 6,48
